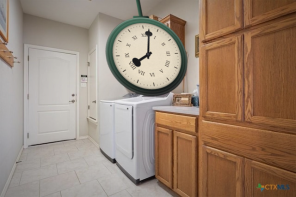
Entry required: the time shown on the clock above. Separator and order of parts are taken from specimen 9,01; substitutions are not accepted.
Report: 8,02
